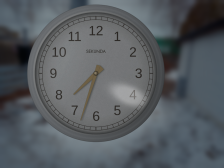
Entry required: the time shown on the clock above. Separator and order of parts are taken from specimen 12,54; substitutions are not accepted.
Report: 7,33
